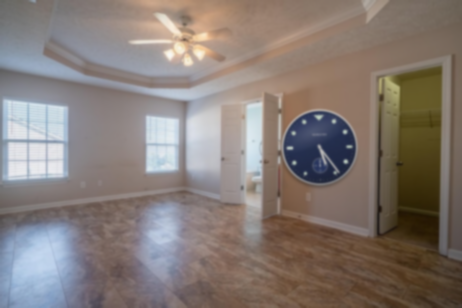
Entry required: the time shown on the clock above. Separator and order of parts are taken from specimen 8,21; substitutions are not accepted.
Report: 5,24
